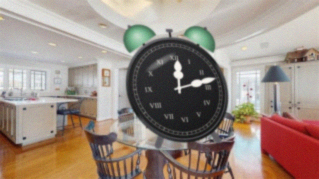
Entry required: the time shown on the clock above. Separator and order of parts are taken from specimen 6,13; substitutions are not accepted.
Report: 12,13
